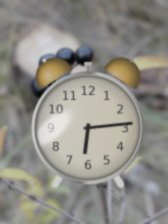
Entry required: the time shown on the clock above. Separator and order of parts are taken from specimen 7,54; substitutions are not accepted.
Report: 6,14
